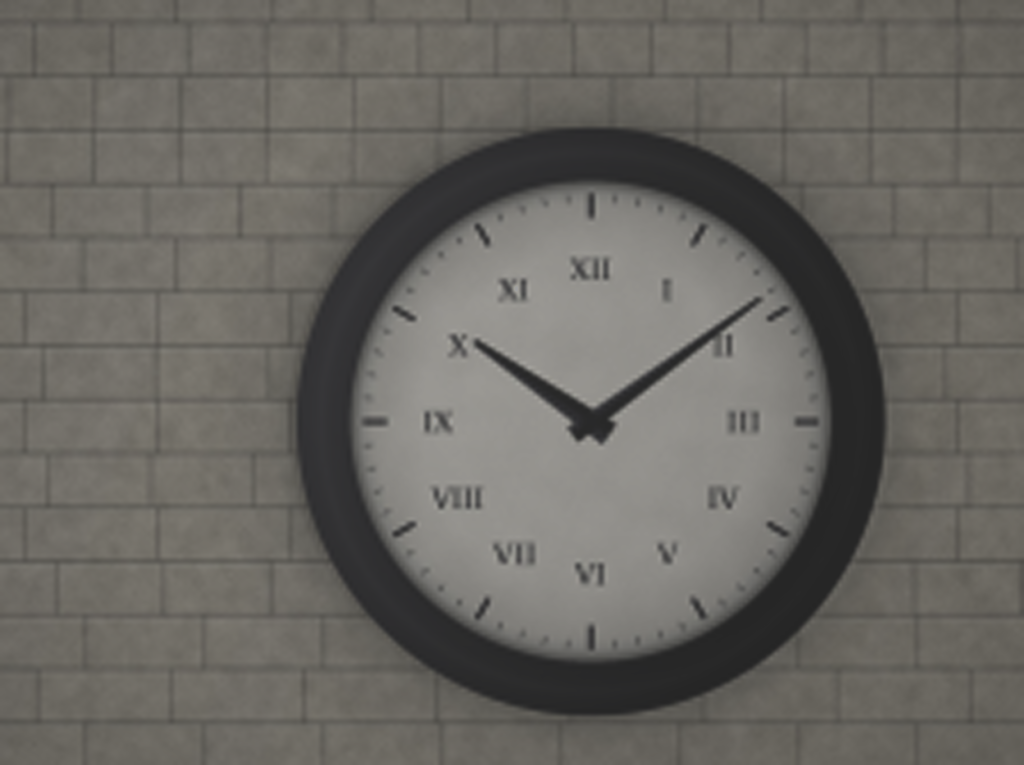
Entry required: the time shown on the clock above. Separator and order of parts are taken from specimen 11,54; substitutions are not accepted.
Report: 10,09
